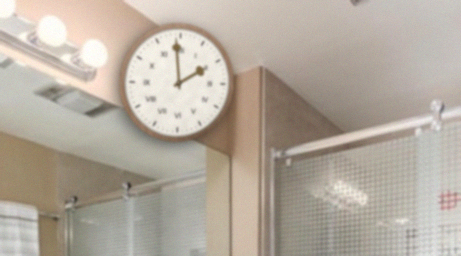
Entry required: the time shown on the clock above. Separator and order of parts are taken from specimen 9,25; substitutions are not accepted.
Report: 1,59
